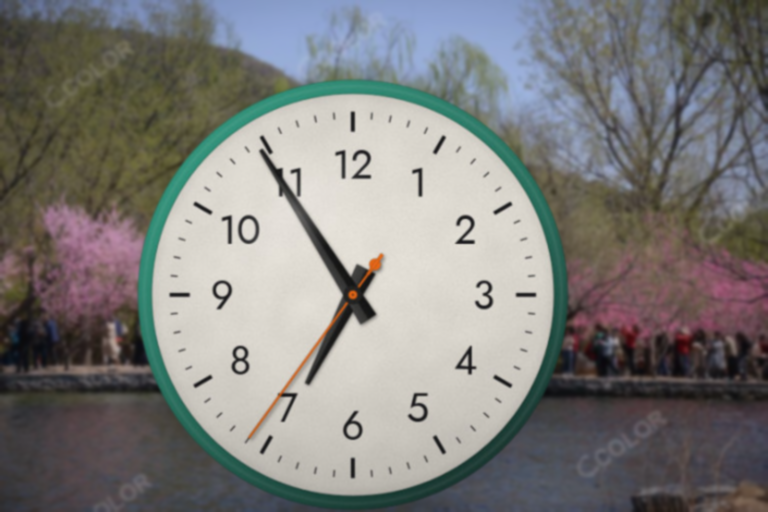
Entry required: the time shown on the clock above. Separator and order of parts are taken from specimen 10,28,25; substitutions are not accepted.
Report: 6,54,36
